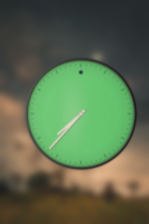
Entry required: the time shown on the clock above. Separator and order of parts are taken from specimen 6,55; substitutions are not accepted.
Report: 7,37
